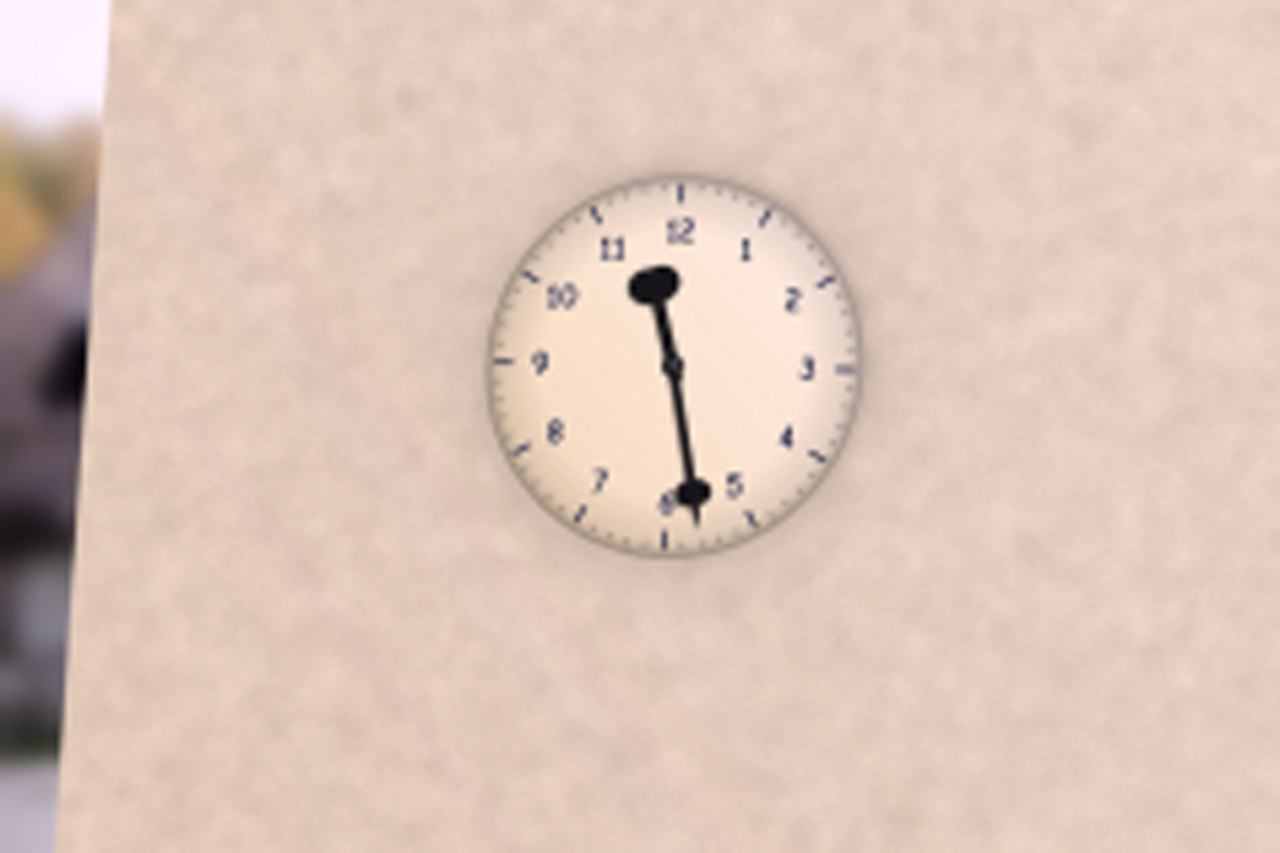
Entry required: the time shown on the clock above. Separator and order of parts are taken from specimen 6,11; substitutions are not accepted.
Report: 11,28
